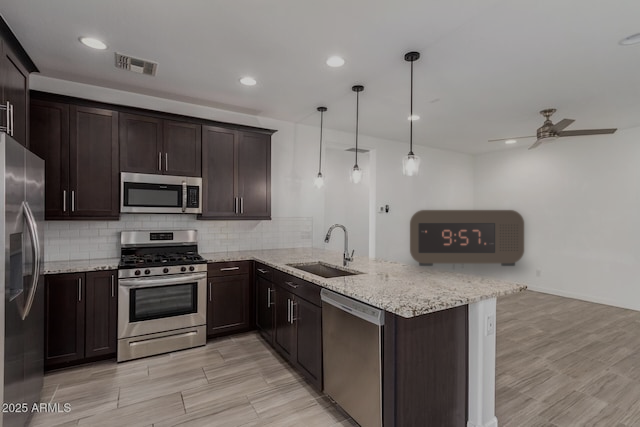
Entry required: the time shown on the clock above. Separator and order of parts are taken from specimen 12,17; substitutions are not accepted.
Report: 9,57
